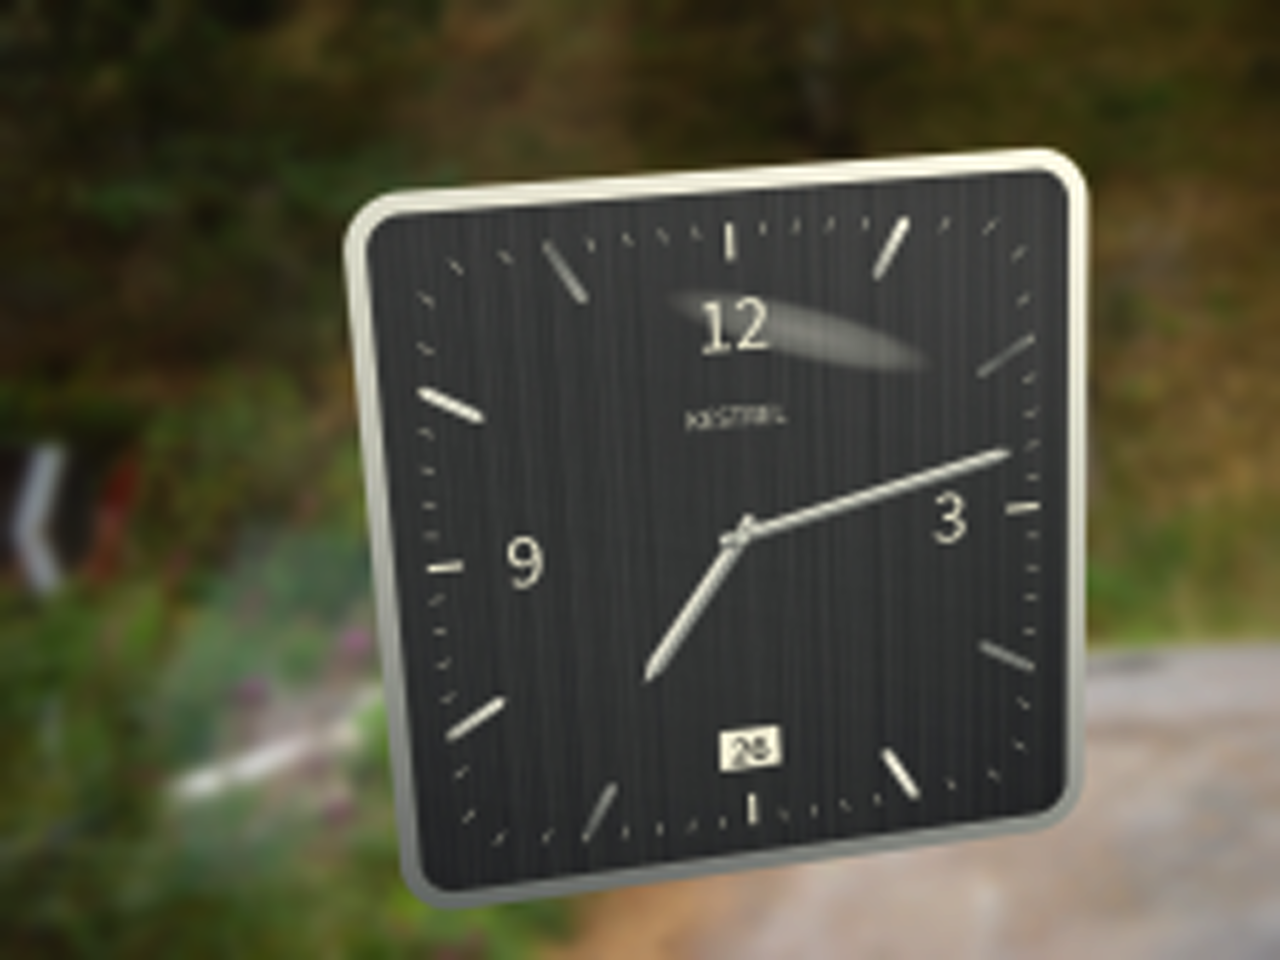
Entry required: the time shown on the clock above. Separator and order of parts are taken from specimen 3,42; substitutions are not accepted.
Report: 7,13
